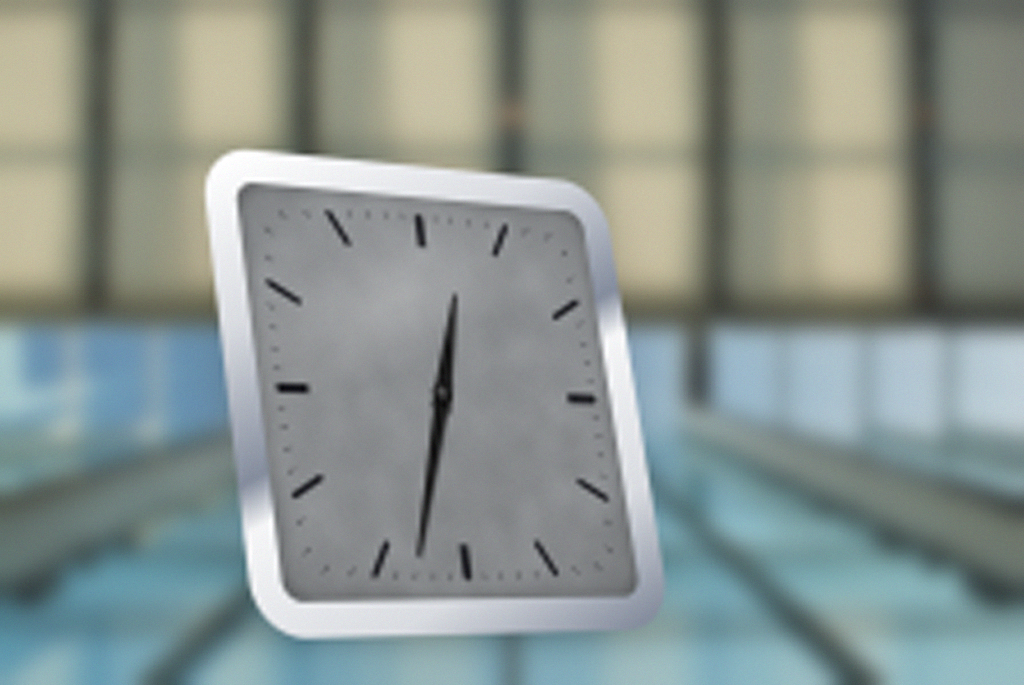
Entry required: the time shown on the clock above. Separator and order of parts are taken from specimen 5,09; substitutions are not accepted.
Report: 12,33
